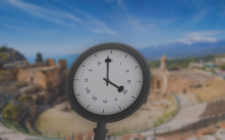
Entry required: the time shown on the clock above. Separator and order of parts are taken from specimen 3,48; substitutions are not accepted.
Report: 3,59
